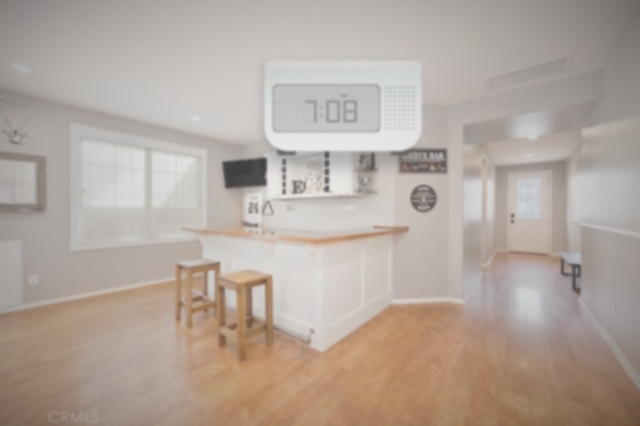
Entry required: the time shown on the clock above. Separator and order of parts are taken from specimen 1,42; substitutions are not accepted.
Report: 7,08
